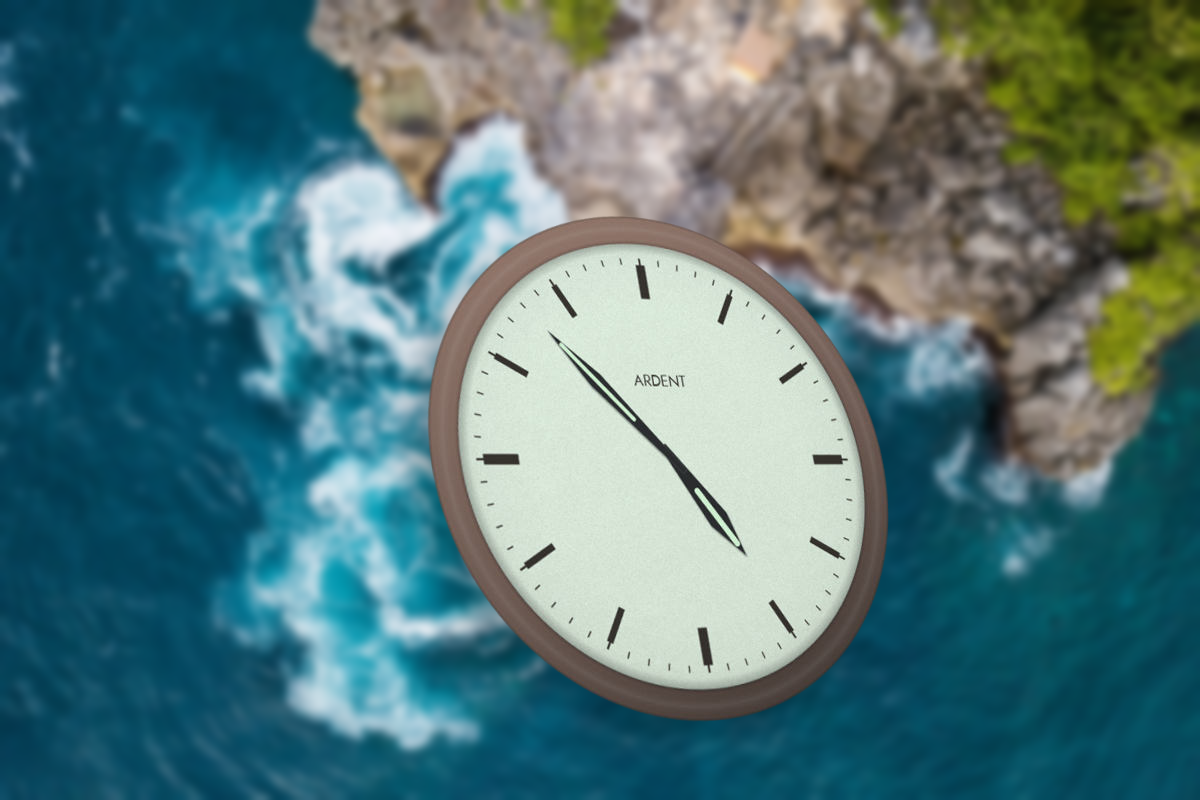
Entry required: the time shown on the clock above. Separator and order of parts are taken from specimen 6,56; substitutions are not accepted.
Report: 4,53
